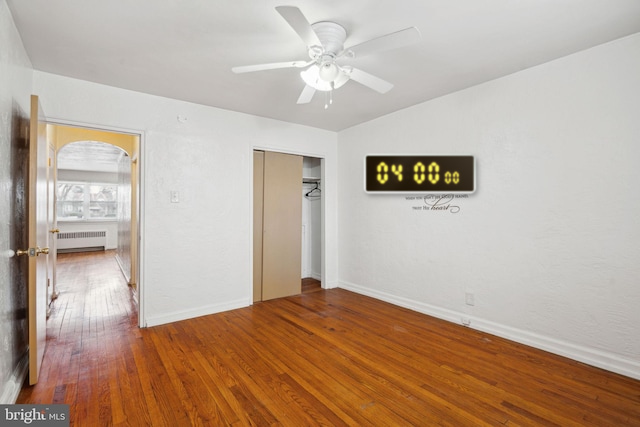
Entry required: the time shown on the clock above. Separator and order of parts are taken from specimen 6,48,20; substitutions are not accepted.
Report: 4,00,00
